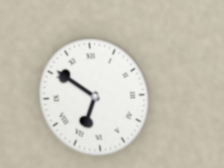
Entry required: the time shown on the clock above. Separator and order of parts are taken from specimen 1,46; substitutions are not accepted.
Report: 6,51
